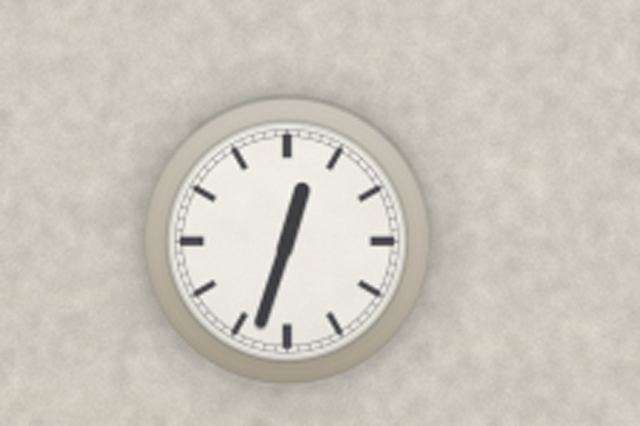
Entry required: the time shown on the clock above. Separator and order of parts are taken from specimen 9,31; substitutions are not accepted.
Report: 12,33
